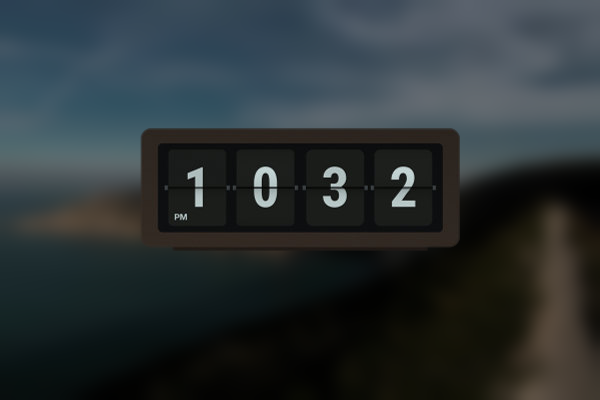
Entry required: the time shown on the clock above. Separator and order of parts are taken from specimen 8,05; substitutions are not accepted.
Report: 10,32
